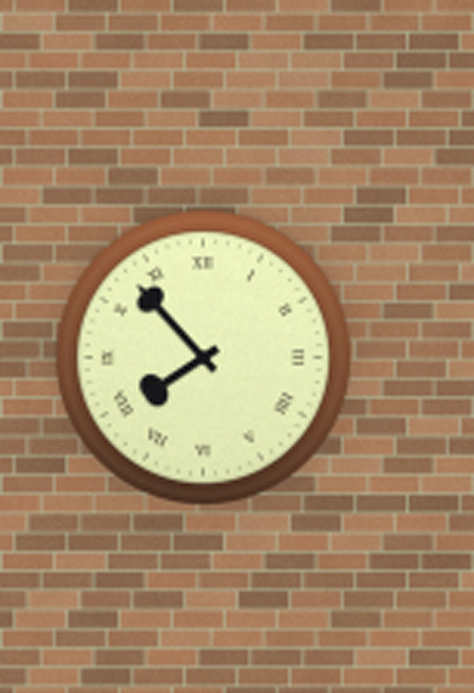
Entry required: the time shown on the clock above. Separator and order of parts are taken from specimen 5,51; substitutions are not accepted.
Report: 7,53
